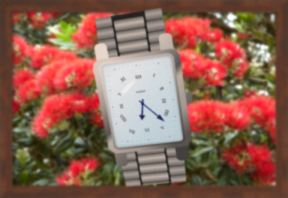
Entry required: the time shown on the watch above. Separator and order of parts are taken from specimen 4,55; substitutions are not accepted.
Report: 6,23
